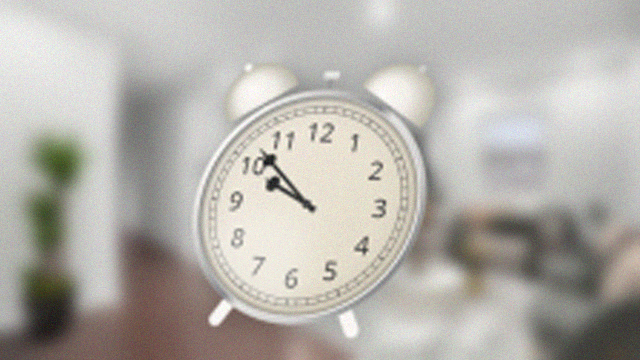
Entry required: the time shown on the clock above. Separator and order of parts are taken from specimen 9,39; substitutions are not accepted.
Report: 9,52
